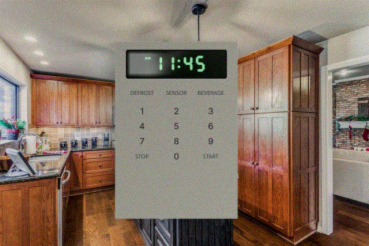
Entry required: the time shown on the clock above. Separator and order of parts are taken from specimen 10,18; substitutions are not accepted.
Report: 11,45
